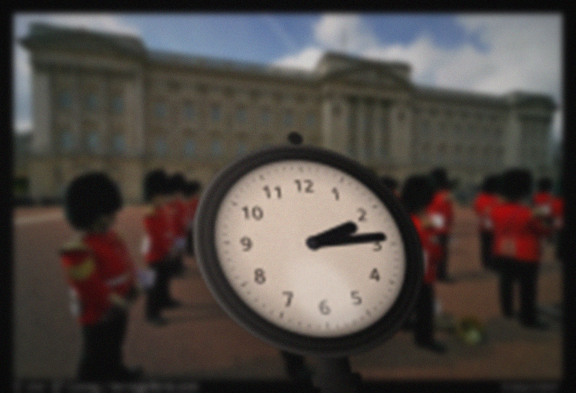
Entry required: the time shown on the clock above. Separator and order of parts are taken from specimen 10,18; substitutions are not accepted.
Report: 2,14
